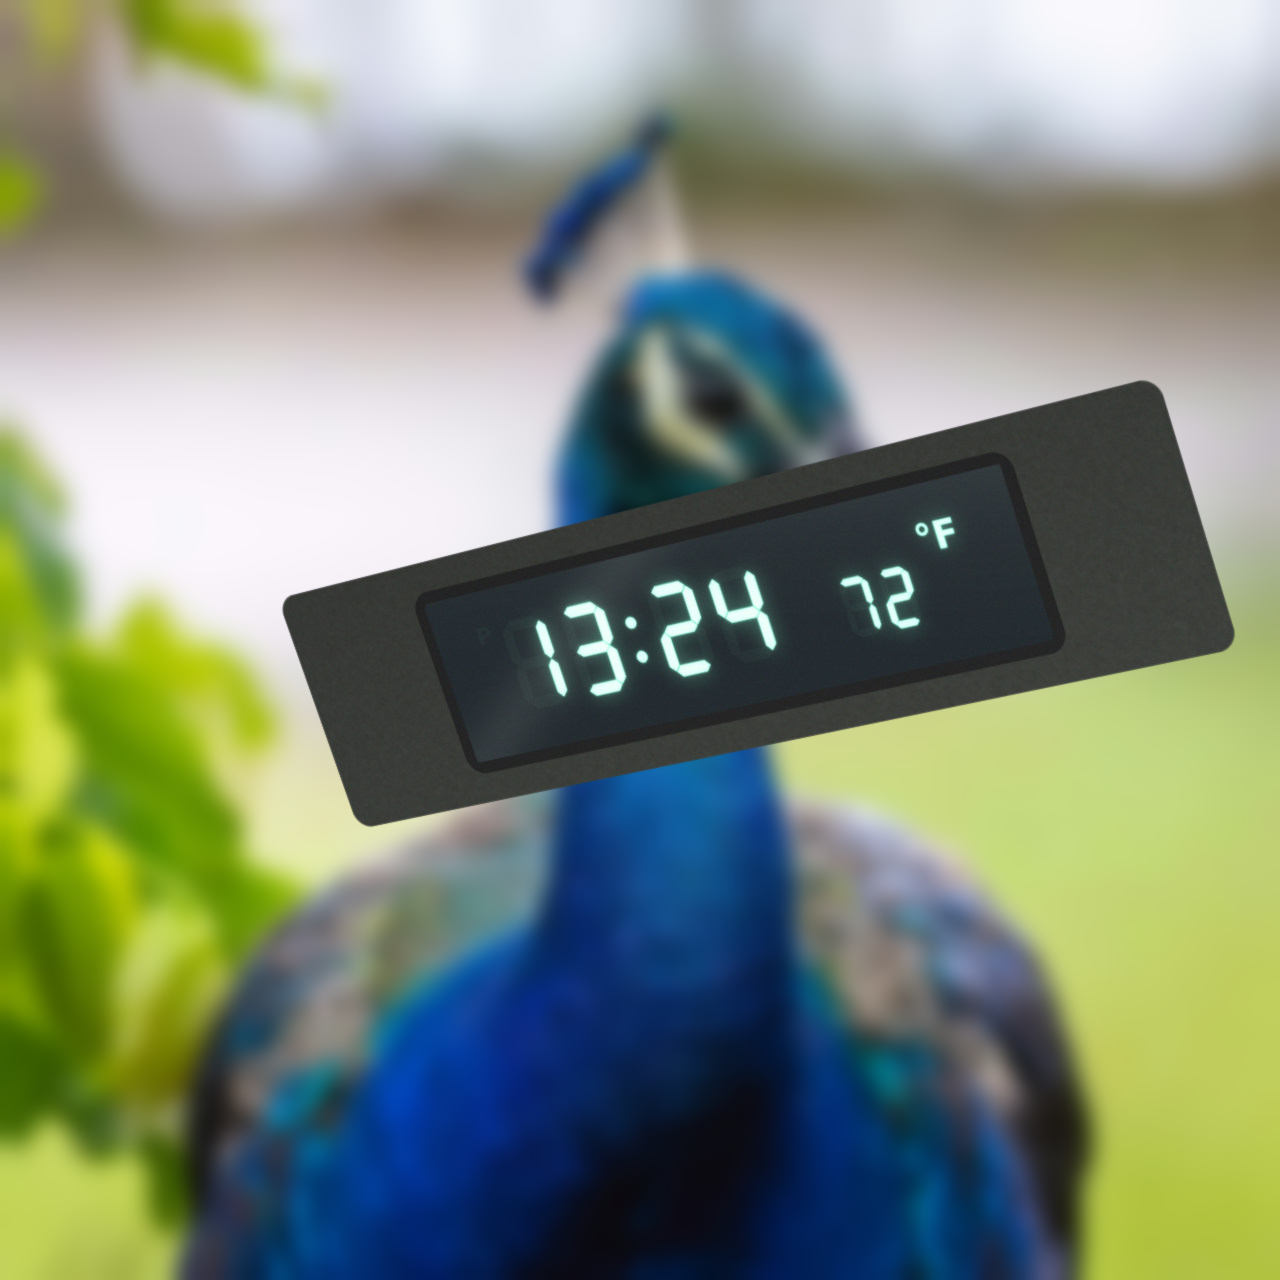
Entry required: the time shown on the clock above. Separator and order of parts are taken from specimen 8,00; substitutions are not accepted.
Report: 13,24
